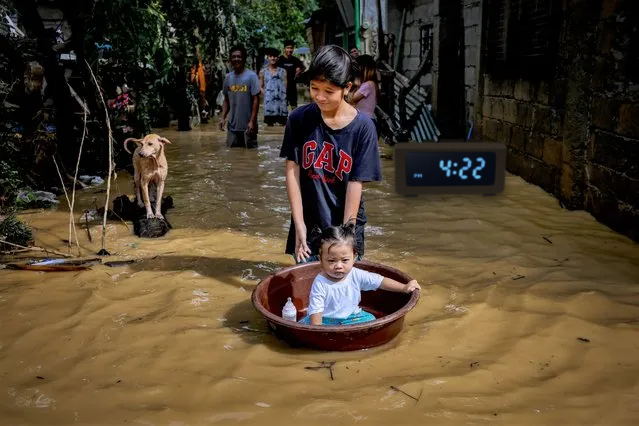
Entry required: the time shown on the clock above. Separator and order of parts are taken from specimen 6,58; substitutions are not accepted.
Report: 4,22
